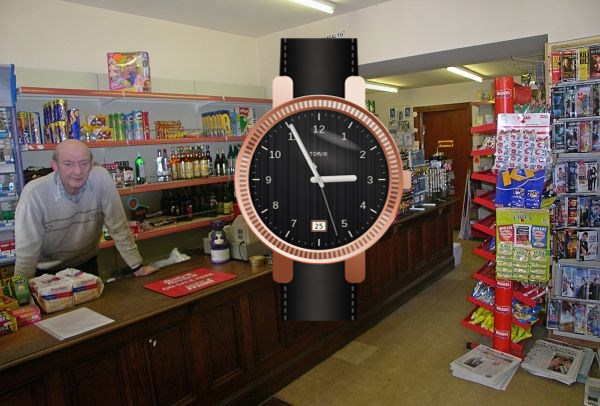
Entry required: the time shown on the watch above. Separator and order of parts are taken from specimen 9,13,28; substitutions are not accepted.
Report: 2,55,27
